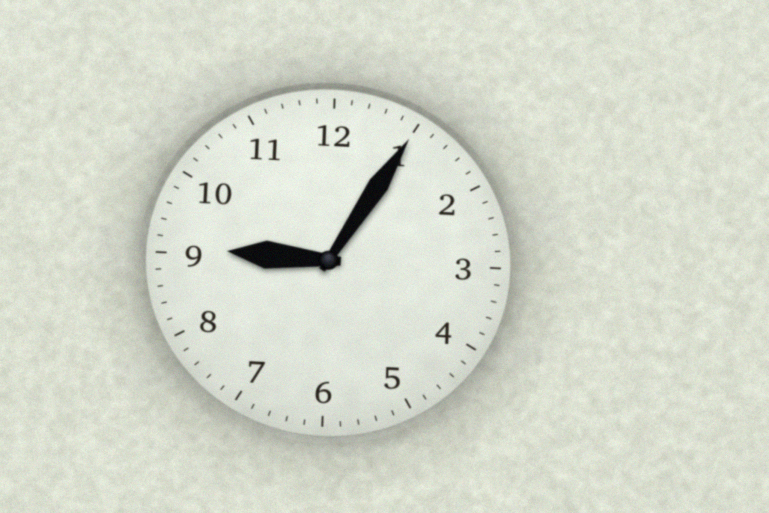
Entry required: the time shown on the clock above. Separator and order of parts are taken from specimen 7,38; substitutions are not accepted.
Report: 9,05
